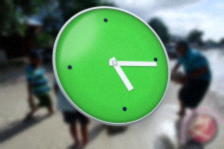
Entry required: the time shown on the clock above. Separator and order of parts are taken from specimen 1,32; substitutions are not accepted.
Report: 5,16
